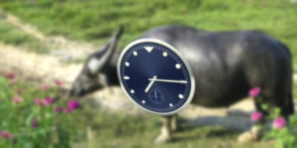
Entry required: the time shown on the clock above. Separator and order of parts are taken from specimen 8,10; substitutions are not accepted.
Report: 7,15
